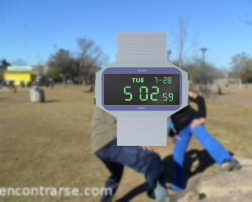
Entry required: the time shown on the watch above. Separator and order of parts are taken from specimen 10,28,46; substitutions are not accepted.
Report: 5,02,59
